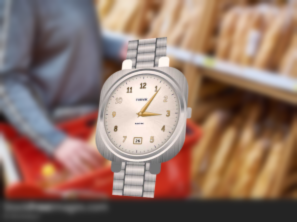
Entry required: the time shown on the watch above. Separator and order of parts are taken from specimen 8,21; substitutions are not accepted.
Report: 3,06
